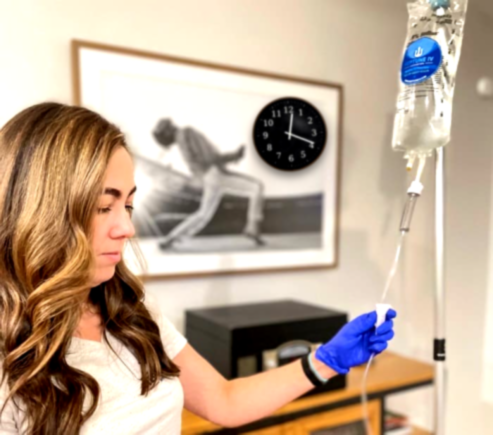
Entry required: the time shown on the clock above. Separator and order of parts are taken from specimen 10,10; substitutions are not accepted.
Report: 12,19
